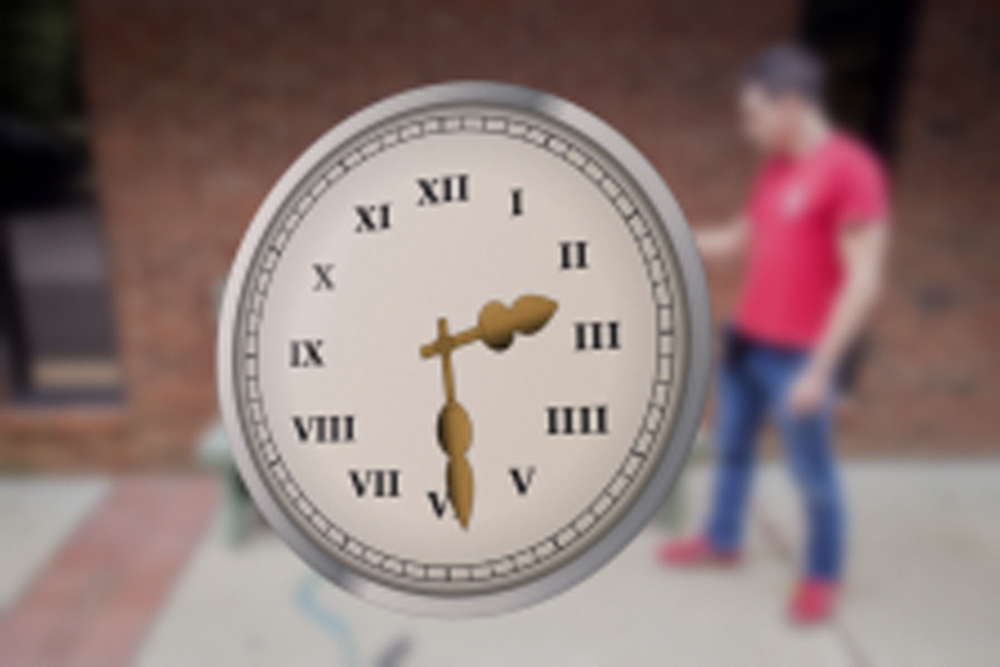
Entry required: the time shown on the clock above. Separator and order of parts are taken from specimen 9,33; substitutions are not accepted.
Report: 2,29
